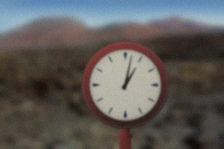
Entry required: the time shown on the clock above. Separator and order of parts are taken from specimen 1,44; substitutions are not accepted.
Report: 1,02
